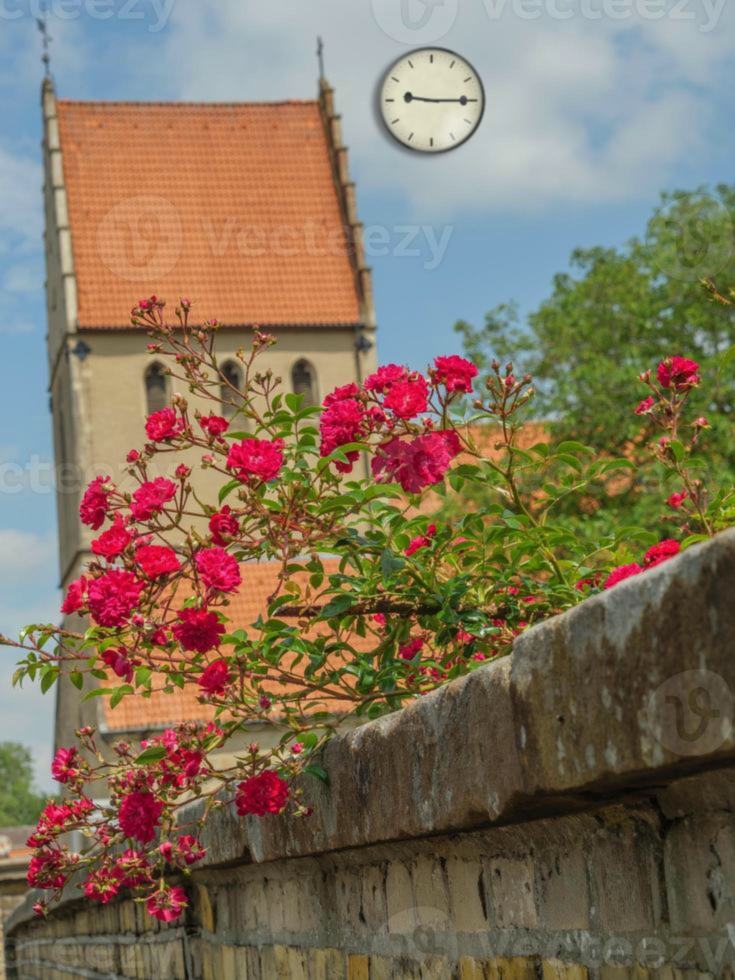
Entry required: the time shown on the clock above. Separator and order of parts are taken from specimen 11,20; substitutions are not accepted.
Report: 9,15
